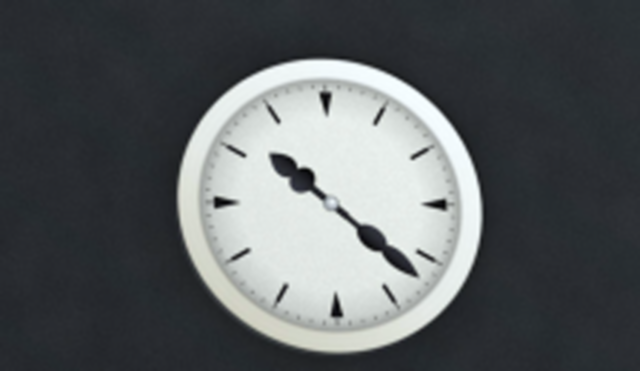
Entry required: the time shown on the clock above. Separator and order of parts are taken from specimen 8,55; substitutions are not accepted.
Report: 10,22
